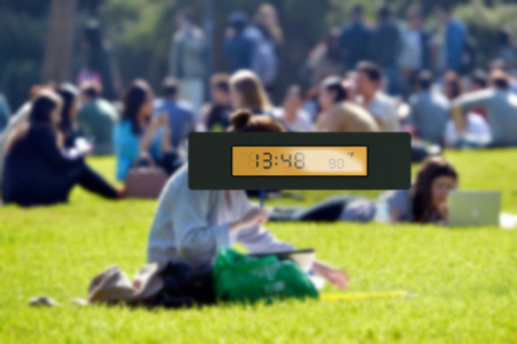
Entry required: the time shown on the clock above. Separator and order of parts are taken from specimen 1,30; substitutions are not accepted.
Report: 13,48
